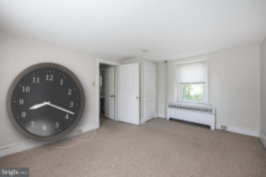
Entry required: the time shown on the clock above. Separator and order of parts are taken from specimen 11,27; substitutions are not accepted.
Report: 8,18
